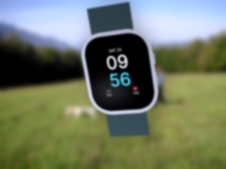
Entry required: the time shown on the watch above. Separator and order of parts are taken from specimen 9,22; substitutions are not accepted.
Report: 9,56
